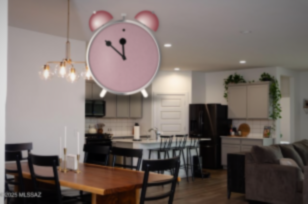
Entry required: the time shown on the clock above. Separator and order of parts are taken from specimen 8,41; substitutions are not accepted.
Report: 11,52
